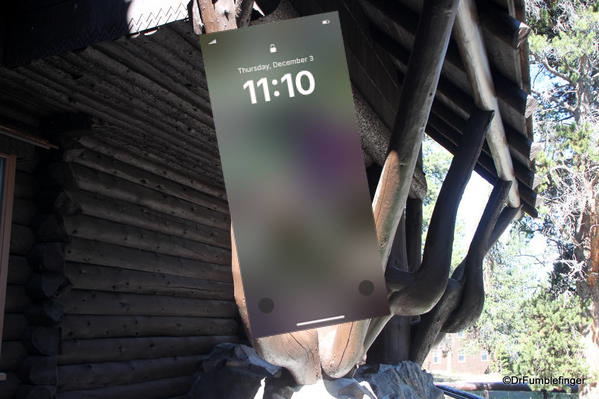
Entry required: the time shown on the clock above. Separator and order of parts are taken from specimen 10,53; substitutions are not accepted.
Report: 11,10
